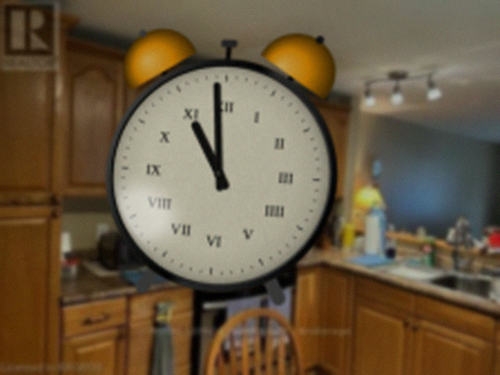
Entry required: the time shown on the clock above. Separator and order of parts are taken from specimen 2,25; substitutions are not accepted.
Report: 10,59
